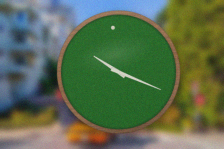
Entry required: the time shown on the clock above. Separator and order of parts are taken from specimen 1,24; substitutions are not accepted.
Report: 10,20
